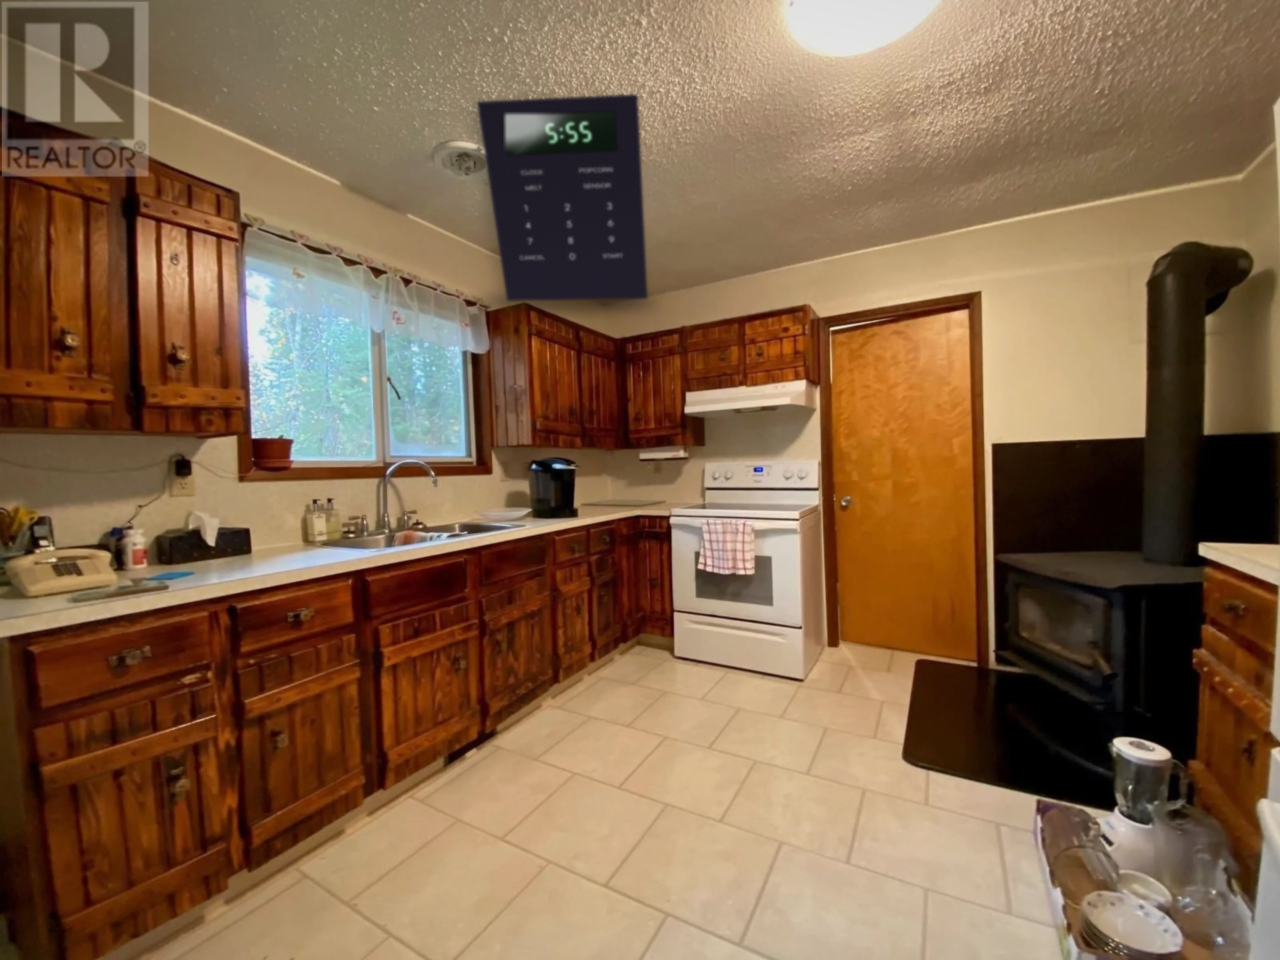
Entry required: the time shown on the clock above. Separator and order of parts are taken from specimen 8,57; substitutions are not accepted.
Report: 5,55
